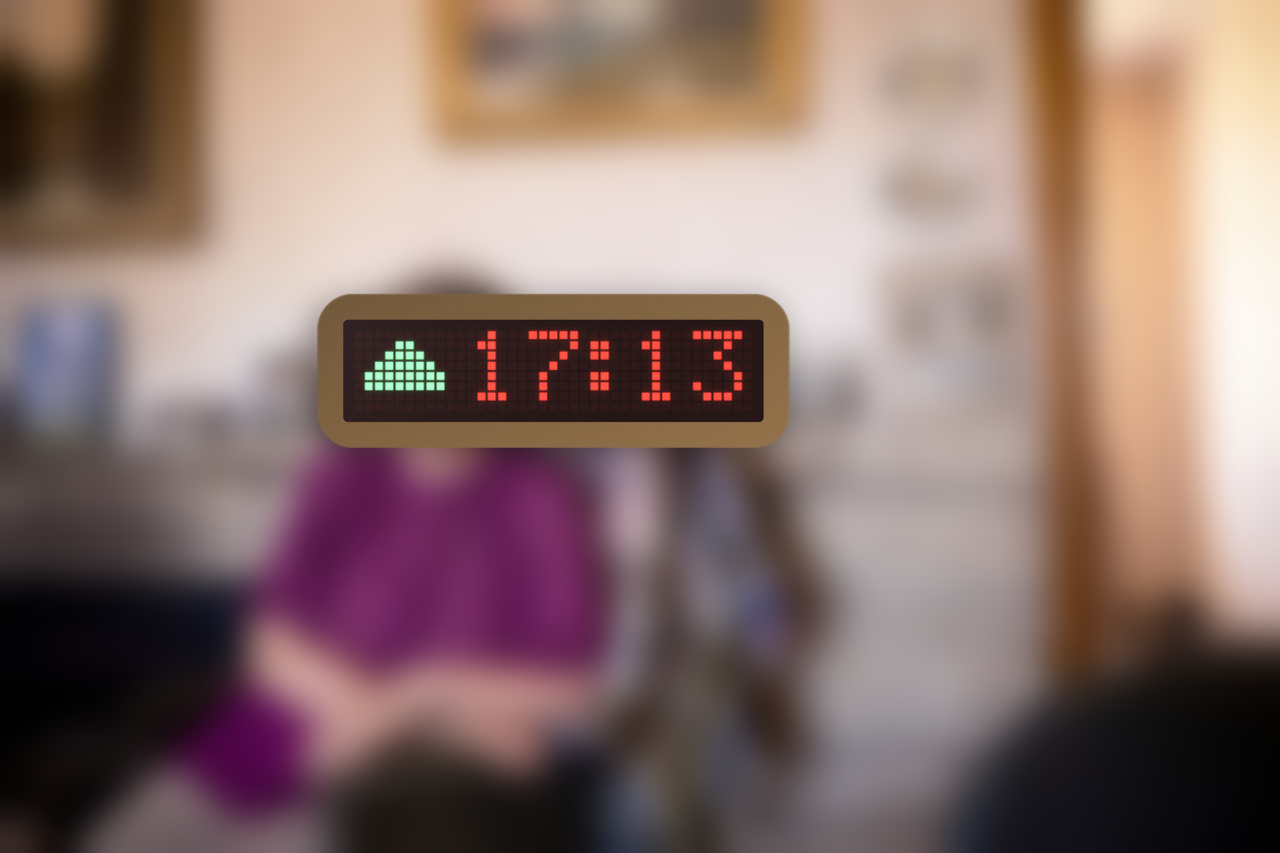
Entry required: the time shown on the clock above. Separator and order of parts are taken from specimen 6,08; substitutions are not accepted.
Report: 17,13
